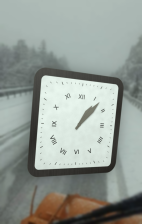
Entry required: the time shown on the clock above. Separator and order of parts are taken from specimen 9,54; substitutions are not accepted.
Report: 1,07
